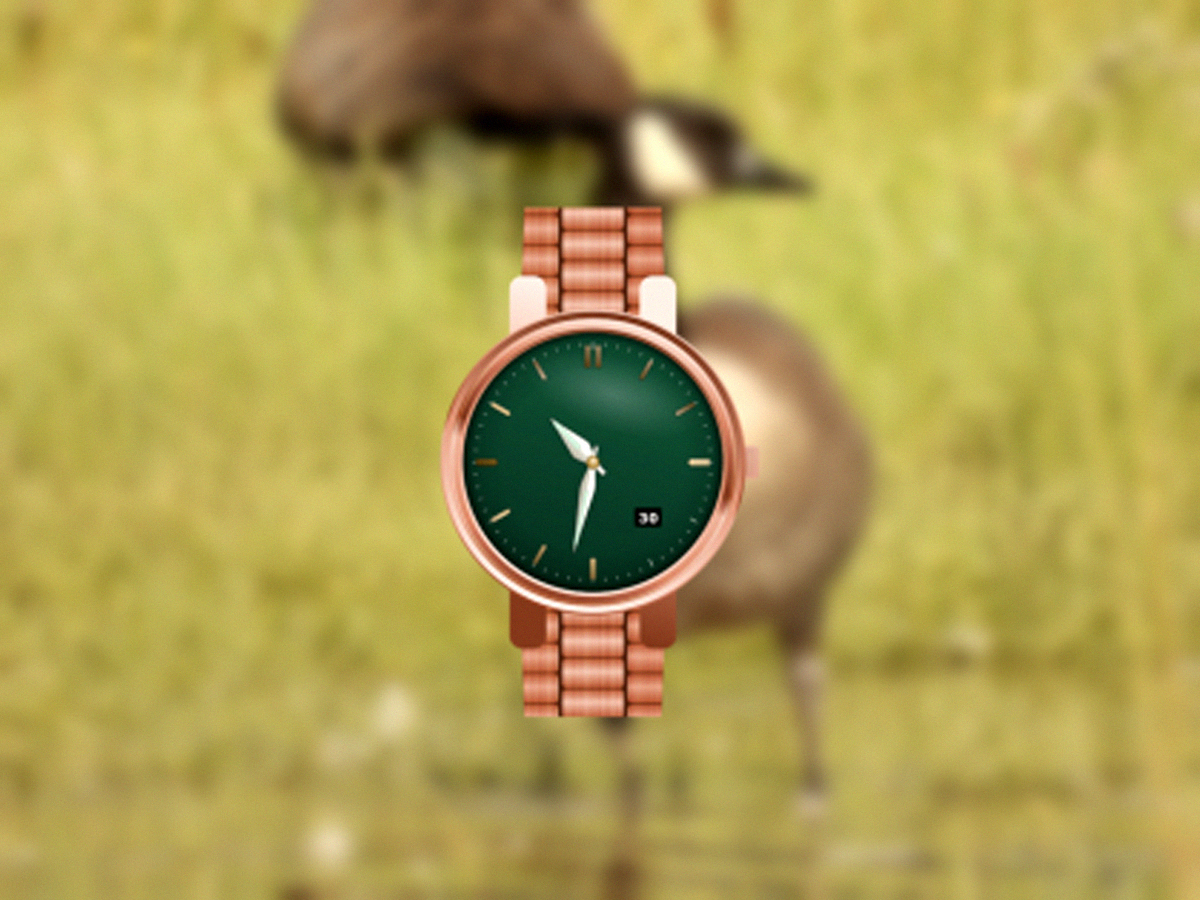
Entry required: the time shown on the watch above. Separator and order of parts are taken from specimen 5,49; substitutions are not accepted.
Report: 10,32
